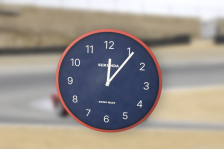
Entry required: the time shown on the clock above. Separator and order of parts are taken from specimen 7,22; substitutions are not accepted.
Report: 12,06
